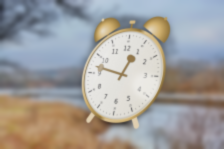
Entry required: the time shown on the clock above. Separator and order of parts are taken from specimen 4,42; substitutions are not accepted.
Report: 12,47
